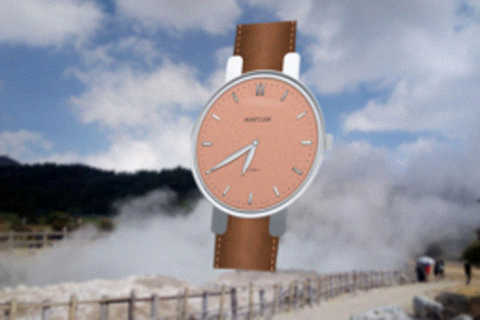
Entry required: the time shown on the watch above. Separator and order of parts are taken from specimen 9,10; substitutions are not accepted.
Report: 6,40
